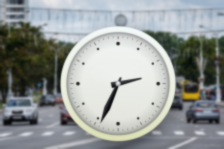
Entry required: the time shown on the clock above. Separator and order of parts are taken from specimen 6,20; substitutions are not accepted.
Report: 2,34
